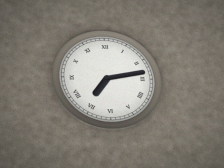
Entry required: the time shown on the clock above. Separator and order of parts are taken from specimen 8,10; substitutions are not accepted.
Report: 7,13
